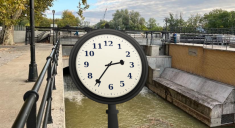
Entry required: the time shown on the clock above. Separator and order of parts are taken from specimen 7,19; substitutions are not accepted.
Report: 2,36
